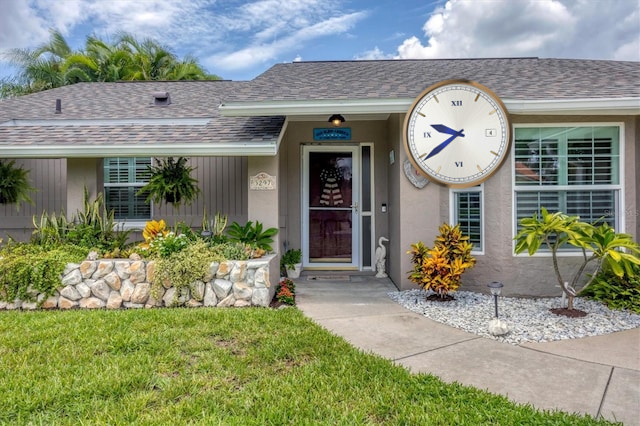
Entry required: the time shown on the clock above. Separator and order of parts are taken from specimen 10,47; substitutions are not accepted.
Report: 9,39
